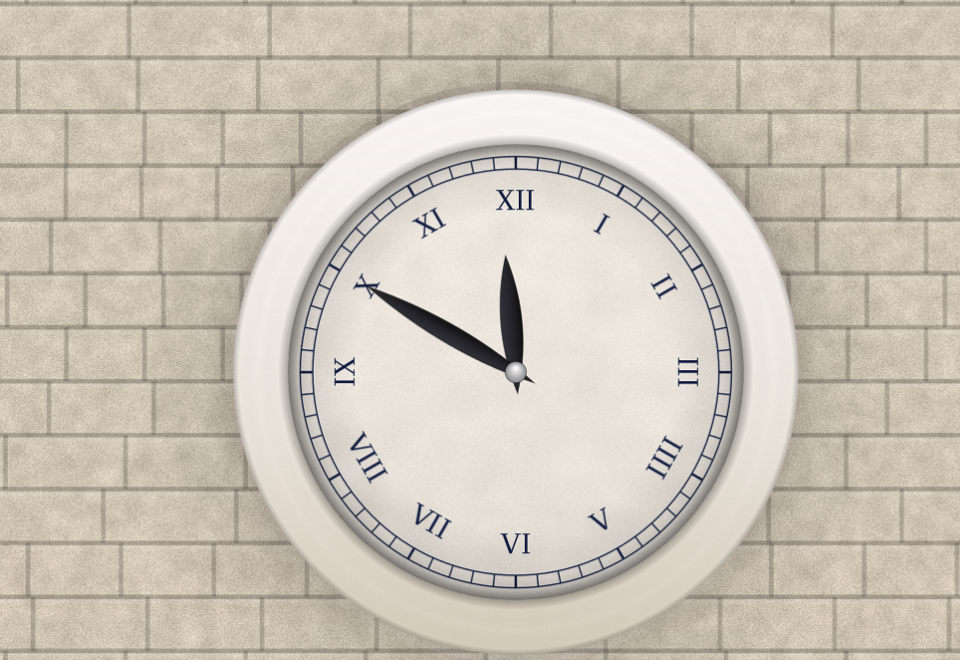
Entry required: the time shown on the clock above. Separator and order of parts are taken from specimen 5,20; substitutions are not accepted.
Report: 11,50
